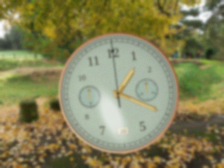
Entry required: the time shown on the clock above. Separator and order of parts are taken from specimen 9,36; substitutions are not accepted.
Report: 1,20
